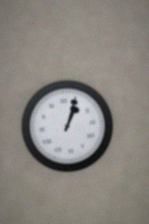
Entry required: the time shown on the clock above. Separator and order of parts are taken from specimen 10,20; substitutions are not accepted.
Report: 1,04
